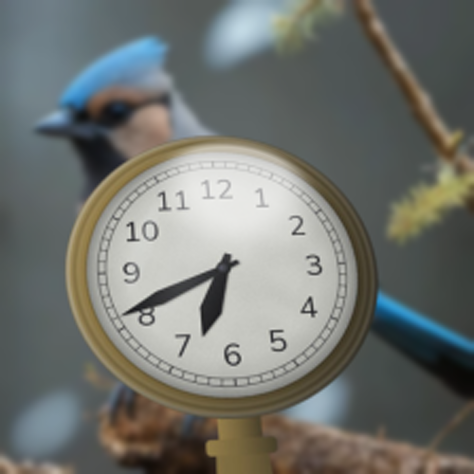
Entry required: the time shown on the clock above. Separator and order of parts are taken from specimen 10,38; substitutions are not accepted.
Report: 6,41
